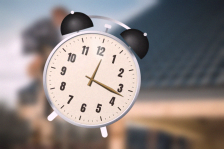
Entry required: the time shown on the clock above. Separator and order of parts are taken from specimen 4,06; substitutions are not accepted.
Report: 12,17
